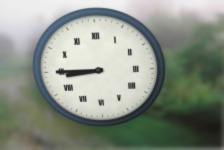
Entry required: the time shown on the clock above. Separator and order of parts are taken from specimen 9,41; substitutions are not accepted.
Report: 8,45
